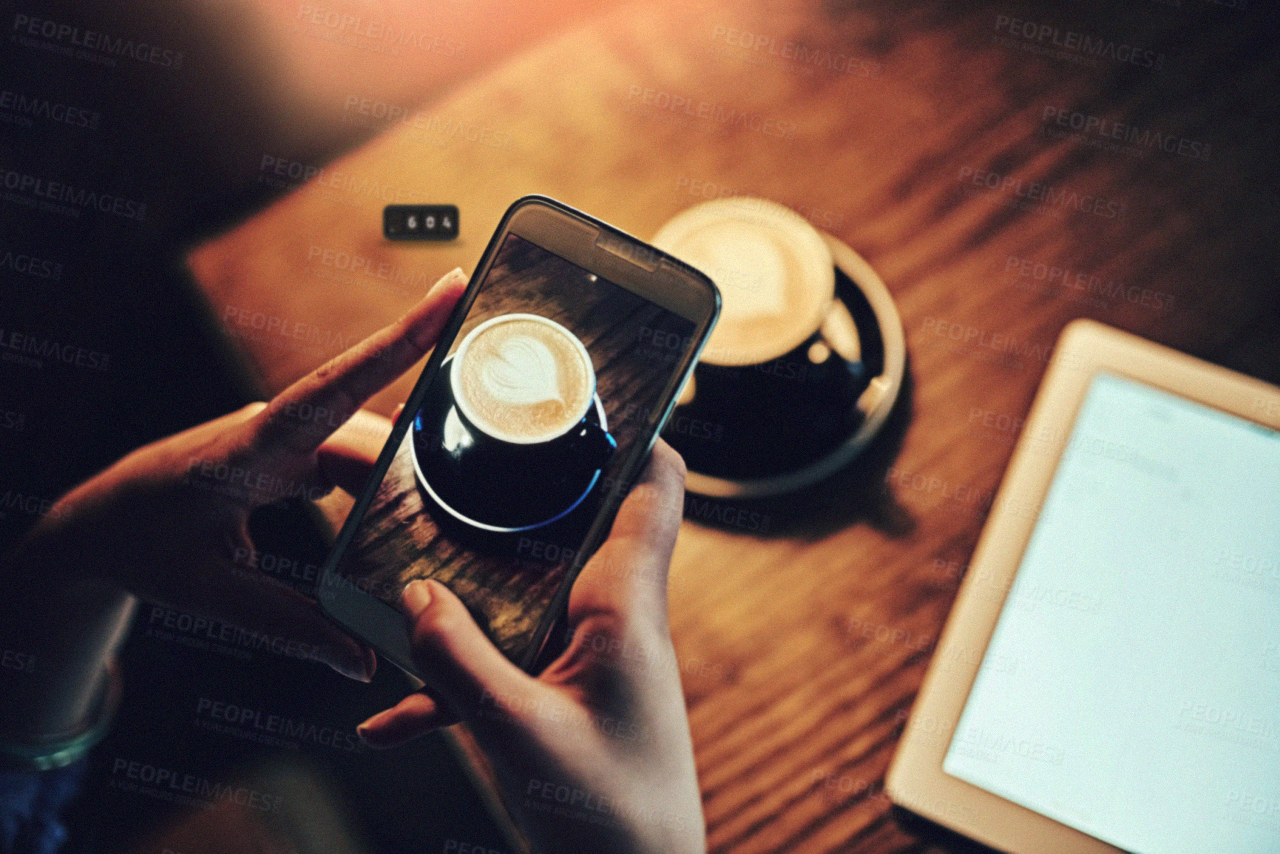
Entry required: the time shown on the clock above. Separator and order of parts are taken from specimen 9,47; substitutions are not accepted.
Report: 6,04
